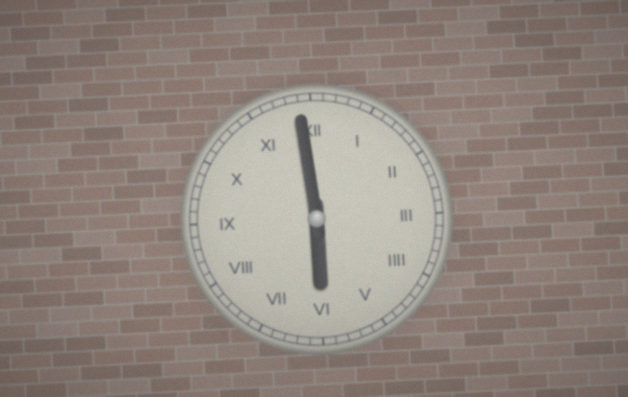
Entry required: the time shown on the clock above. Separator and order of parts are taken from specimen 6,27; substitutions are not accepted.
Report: 5,59
